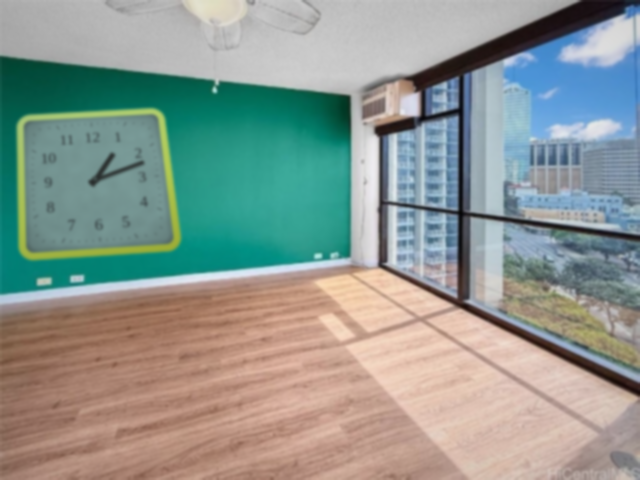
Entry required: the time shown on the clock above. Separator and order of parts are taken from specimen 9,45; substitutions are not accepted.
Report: 1,12
